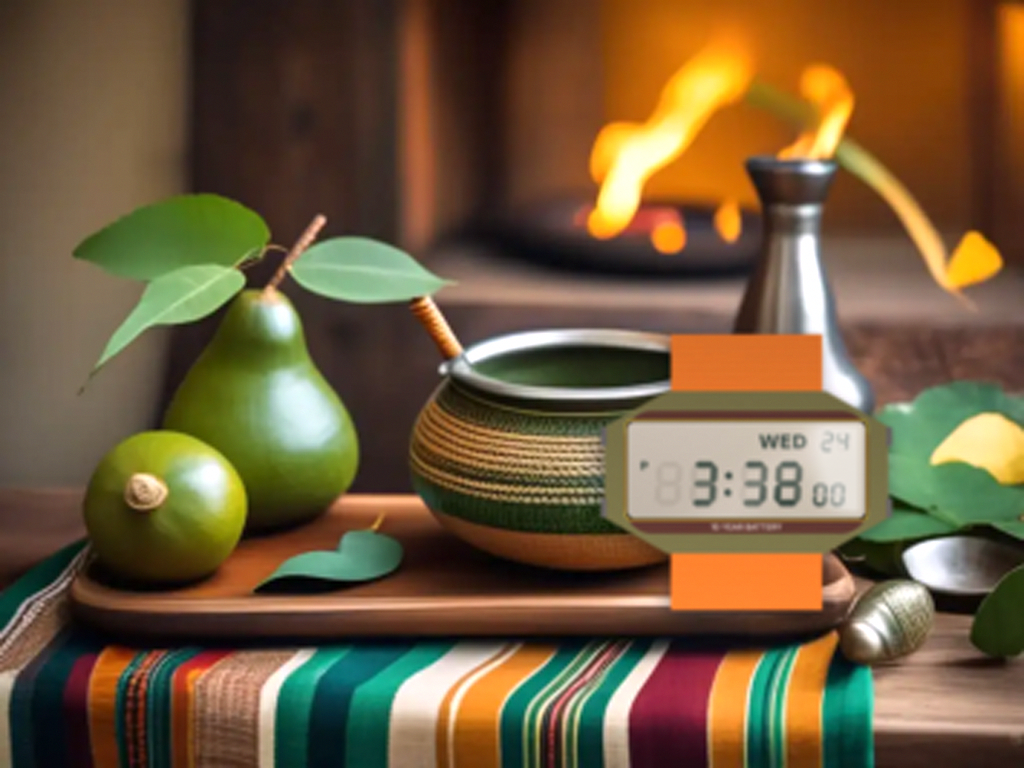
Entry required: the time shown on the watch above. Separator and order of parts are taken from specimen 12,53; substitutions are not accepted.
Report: 3,38
